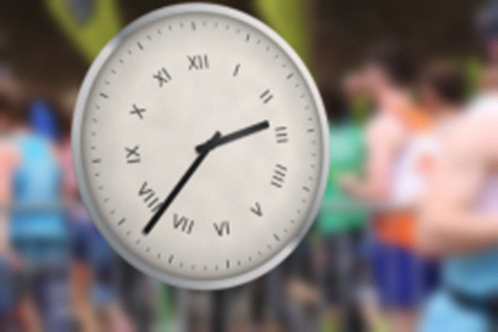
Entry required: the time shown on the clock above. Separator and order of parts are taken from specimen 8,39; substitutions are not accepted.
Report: 2,38
